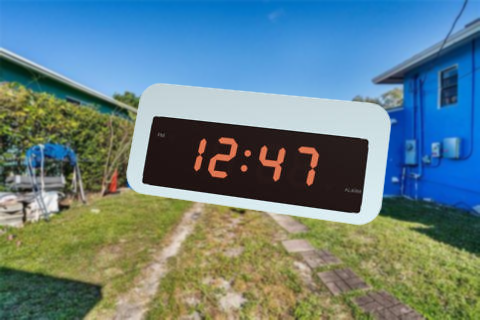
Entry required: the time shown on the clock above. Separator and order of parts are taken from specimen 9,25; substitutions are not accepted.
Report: 12,47
